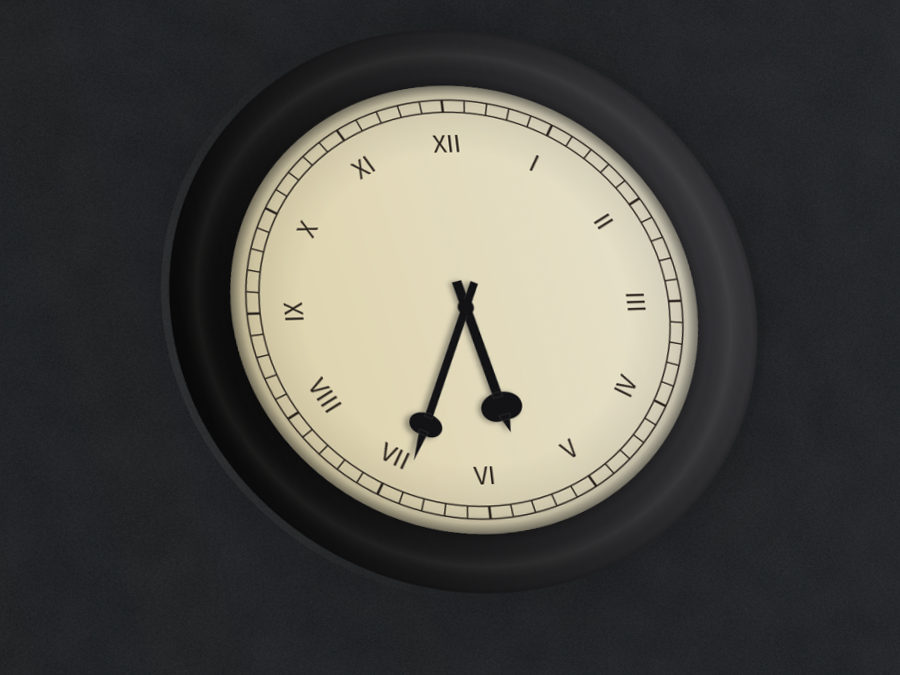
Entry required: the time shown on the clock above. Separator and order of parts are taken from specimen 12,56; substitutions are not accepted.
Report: 5,34
